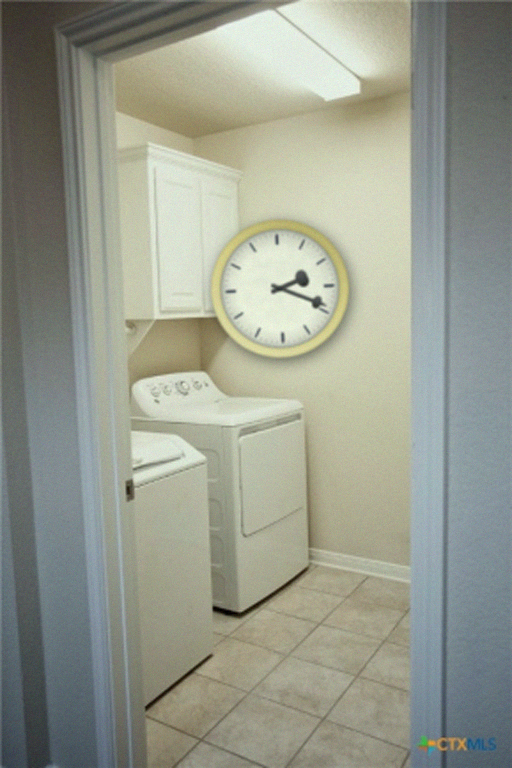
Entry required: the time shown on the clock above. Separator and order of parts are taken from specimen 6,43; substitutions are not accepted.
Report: 2,19
